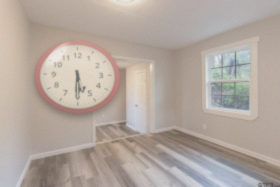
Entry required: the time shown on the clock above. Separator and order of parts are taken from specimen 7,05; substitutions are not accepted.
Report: 5,30
